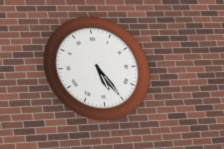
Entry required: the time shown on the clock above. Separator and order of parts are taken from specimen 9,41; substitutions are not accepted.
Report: 5,25
